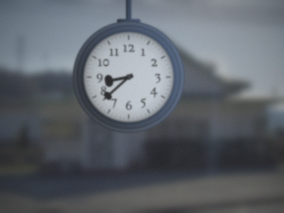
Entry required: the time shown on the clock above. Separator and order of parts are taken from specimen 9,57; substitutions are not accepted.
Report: 8,38
